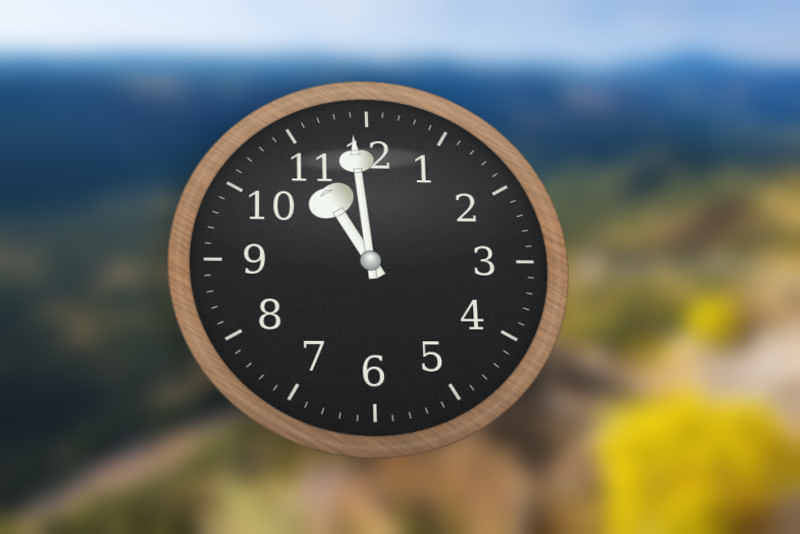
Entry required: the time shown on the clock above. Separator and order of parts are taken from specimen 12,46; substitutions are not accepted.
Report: 10,59
